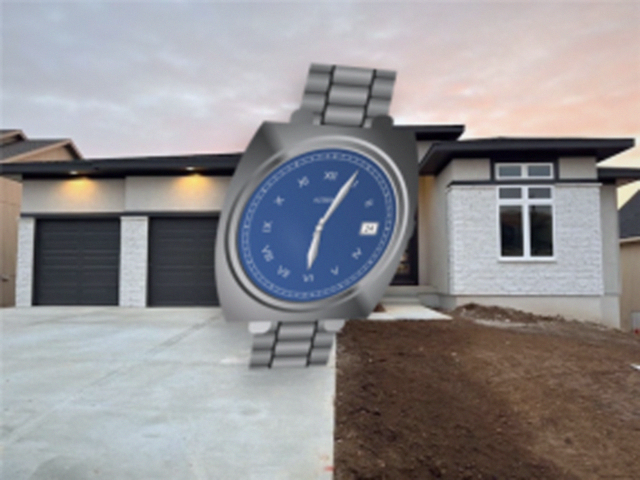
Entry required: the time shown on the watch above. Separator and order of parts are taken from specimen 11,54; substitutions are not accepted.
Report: 6,04
